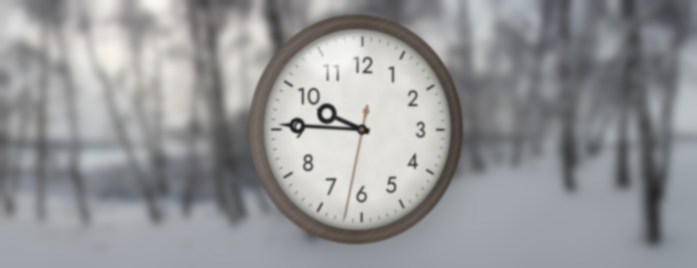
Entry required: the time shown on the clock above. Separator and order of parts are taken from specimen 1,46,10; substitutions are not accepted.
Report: 9,45,32
